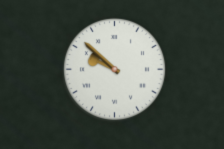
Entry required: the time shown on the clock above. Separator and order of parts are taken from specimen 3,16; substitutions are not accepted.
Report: 9,52
